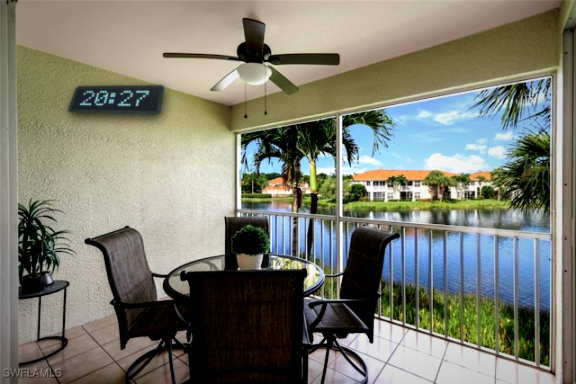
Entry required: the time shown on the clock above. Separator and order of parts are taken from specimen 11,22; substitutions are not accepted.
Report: 20,27
